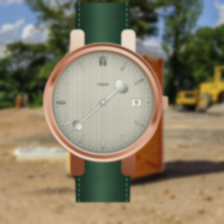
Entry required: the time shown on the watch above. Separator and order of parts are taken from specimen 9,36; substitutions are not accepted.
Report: 1,38
